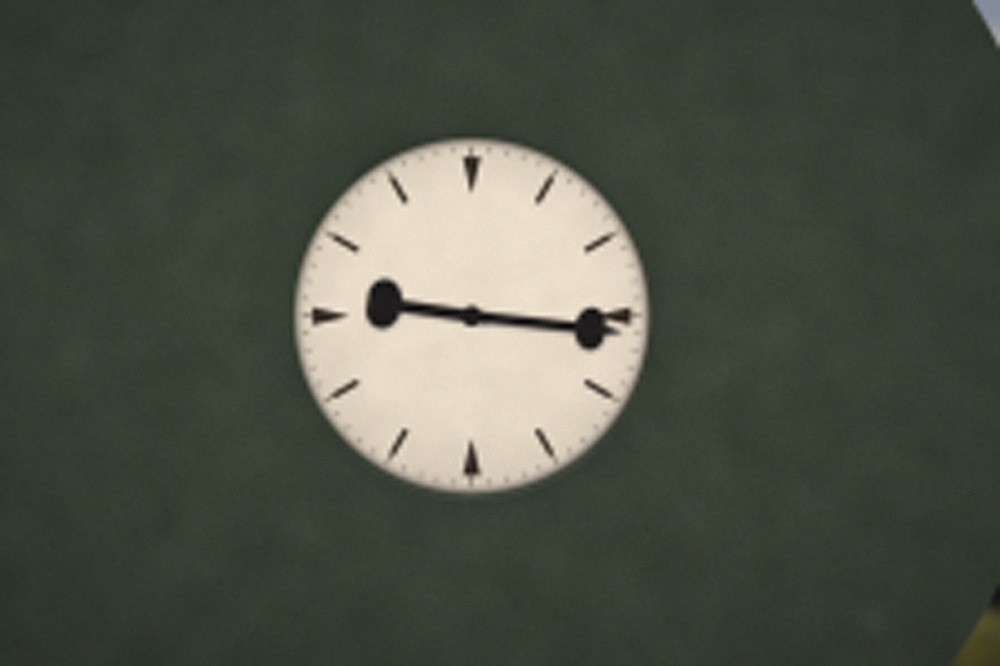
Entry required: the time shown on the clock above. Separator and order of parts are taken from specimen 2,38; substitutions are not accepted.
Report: 9,16
